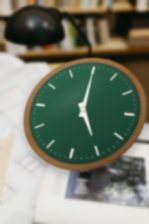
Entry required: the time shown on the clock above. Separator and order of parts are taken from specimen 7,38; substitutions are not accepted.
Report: 5,00
